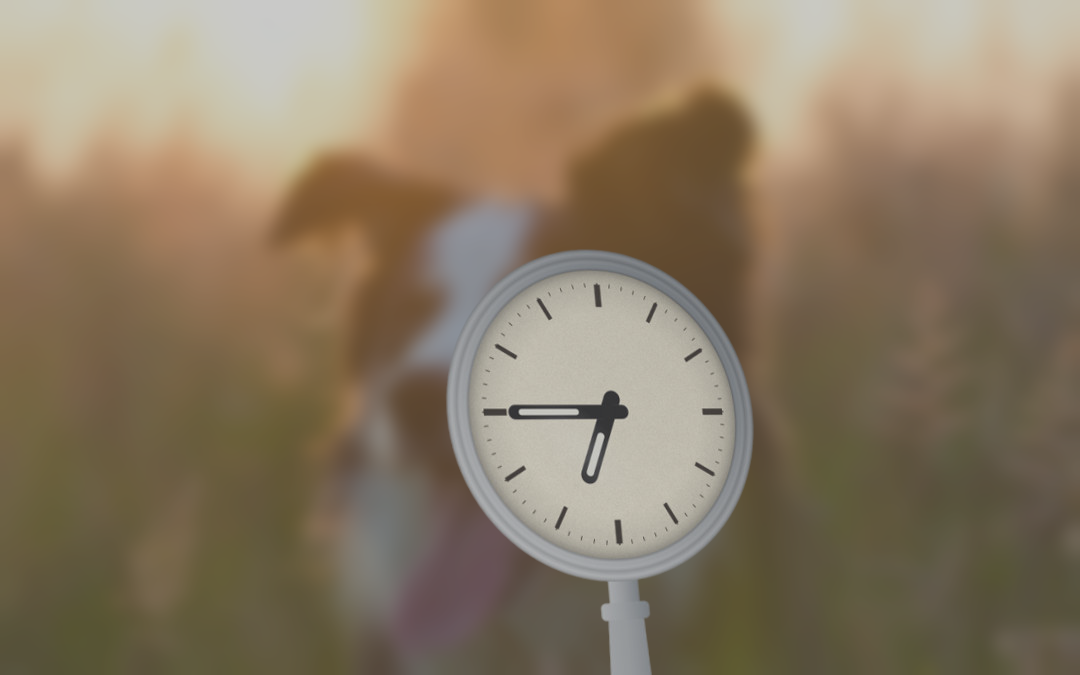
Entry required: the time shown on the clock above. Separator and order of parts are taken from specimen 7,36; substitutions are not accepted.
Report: 6,45
